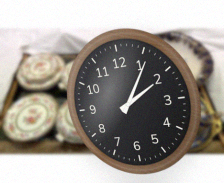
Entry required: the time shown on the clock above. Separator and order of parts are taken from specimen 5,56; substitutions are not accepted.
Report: 2,06
